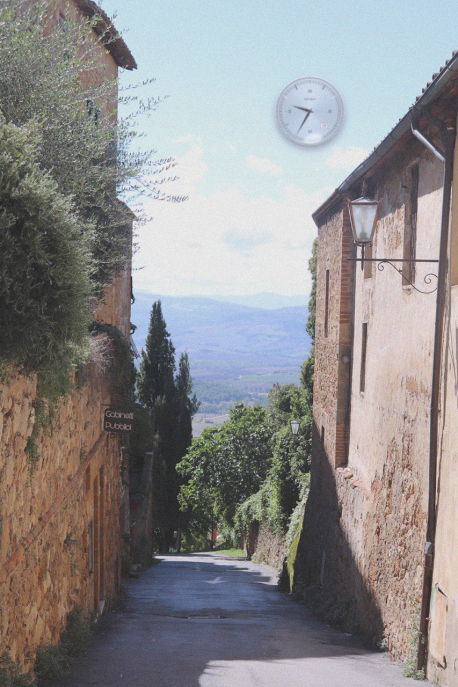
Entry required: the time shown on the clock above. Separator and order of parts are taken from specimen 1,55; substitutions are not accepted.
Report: 9,35
